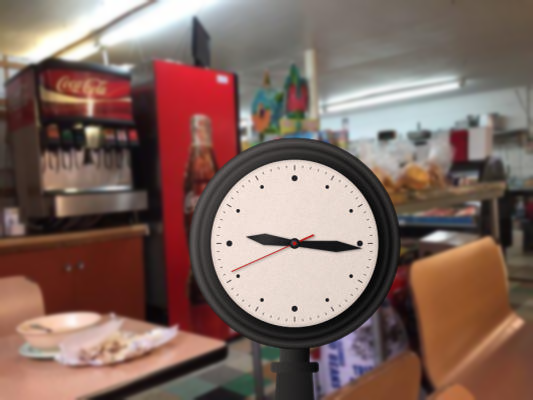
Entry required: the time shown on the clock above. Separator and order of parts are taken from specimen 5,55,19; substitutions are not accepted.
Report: 9,15,41
